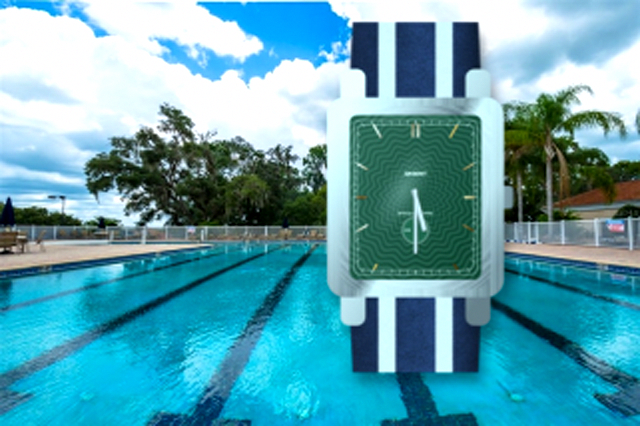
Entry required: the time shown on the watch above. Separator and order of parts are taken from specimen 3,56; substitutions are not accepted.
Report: 5,30
